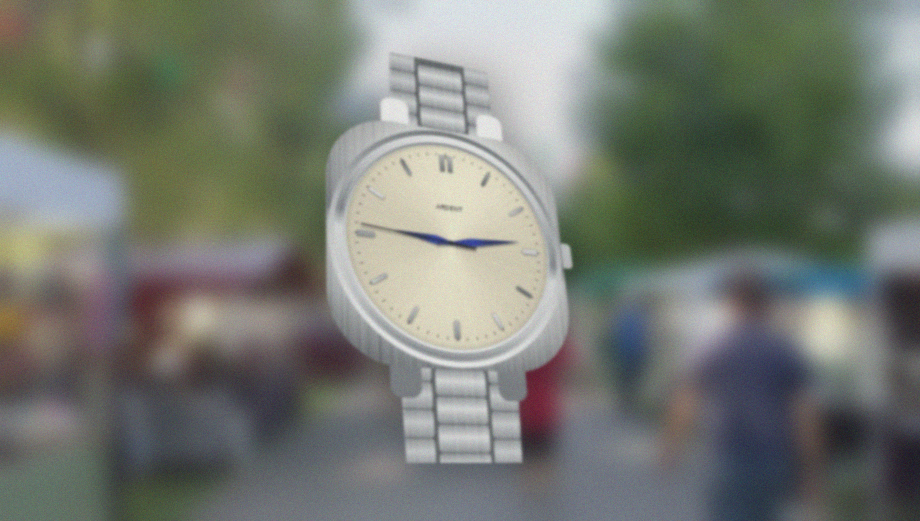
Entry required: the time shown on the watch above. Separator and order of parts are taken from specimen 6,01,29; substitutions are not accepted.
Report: 9,13,46
